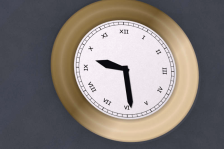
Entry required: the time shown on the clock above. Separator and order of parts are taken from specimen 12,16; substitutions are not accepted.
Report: 9,29
